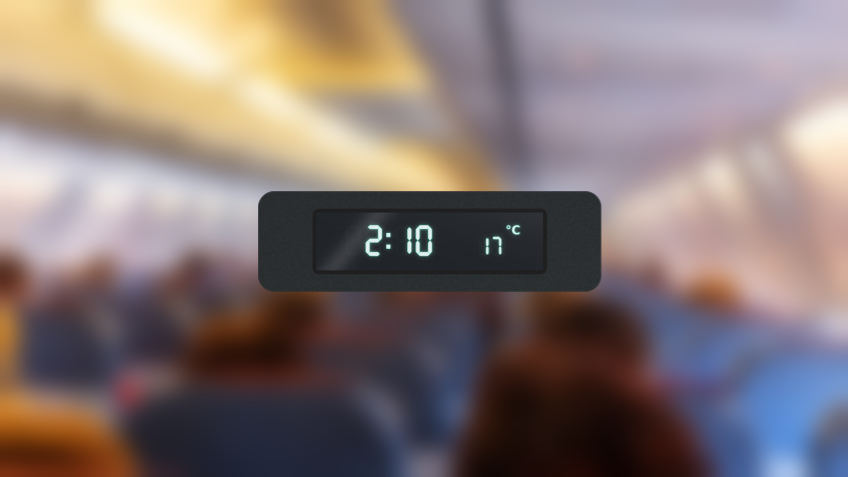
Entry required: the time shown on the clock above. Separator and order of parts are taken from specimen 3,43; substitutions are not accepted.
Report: 2,10
